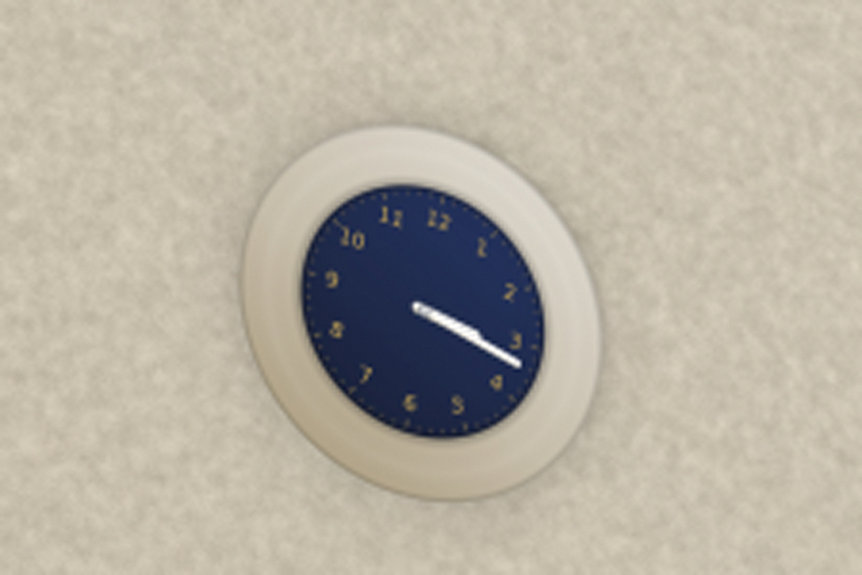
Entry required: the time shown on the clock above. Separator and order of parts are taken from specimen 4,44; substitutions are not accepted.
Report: 3,17
